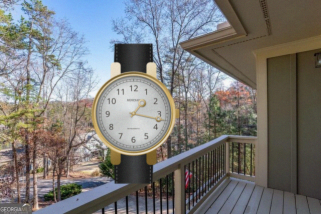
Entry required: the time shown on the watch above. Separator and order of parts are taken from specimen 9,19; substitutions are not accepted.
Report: 1,17
